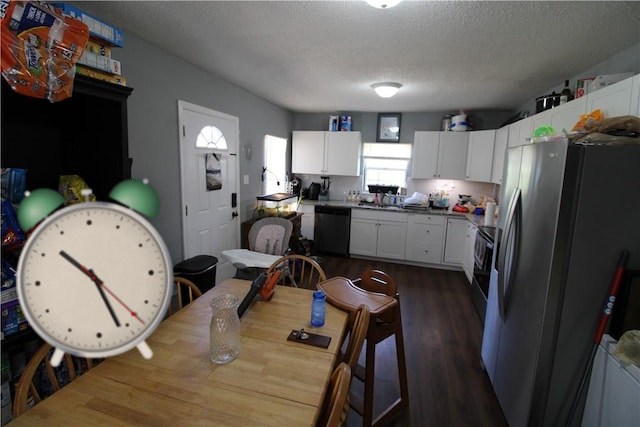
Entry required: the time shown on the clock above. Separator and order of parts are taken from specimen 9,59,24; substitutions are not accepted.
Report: 10,26,23
